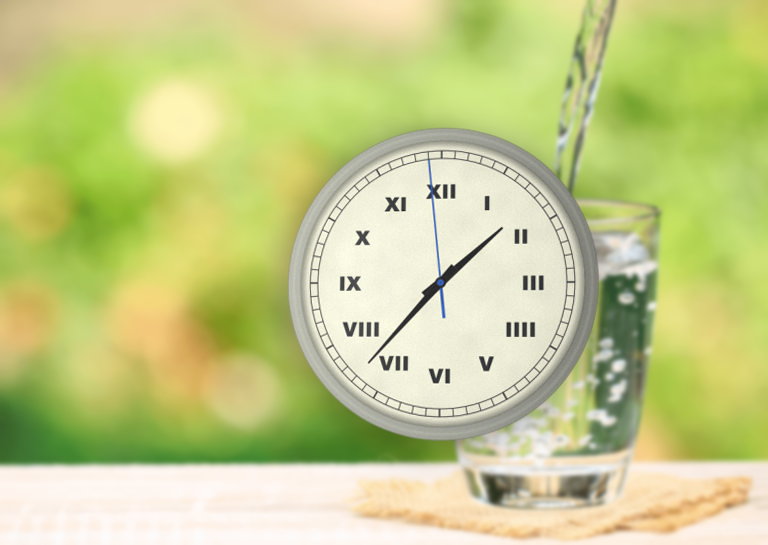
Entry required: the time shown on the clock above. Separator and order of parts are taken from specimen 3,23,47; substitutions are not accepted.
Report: 1,36,59
